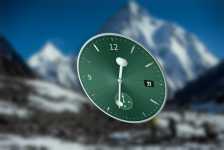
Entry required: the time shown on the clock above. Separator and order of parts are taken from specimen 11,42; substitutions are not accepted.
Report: 12,32
